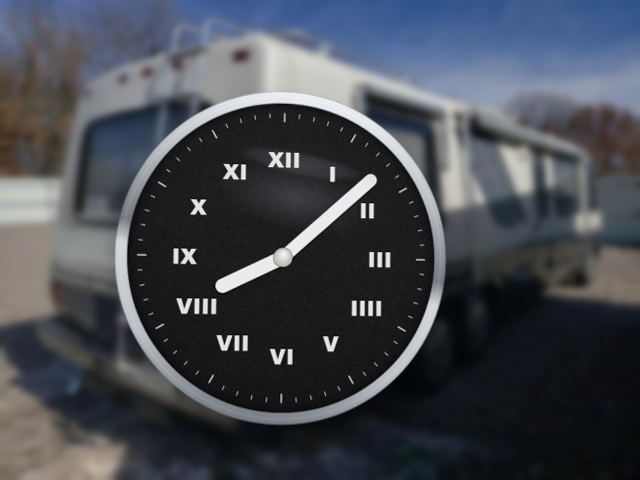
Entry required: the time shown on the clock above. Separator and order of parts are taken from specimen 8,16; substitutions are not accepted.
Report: 8,08
